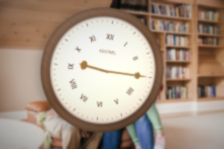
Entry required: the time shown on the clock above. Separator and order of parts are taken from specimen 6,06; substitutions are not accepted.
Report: 9,15
